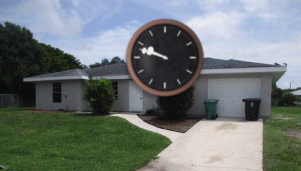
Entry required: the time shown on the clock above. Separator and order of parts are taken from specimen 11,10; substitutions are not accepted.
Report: 9,48
